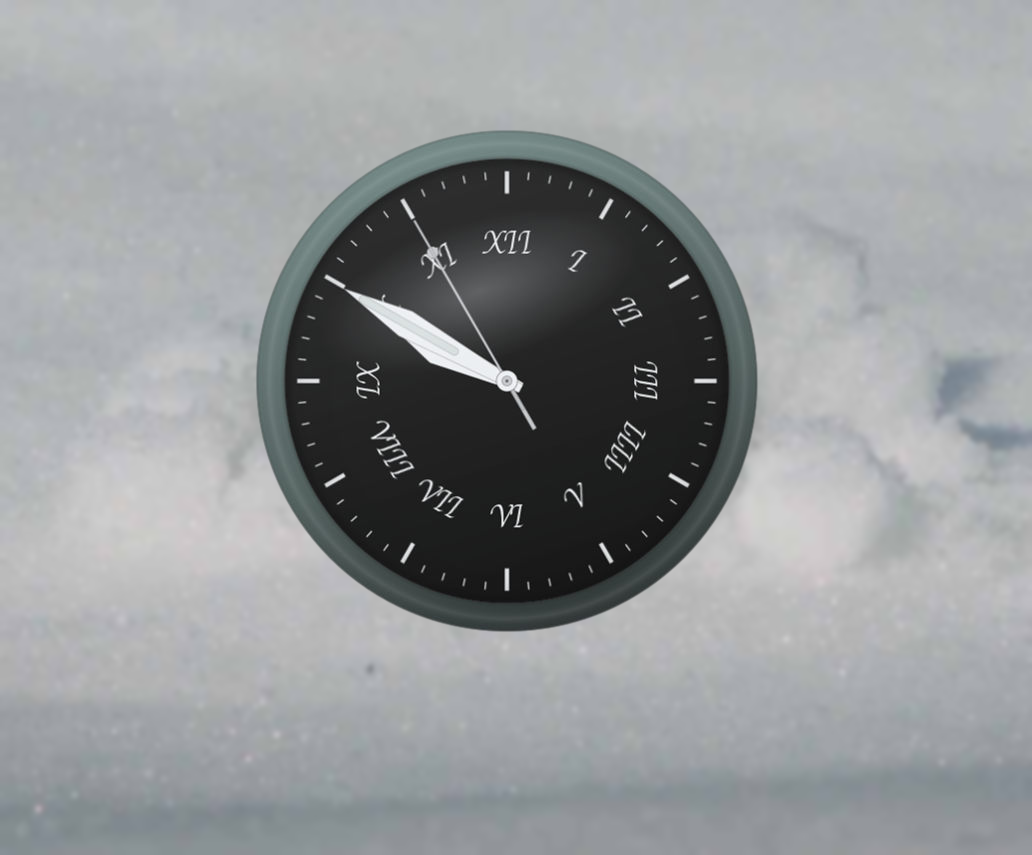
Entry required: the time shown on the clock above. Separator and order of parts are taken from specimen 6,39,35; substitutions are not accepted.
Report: 9,49,55
